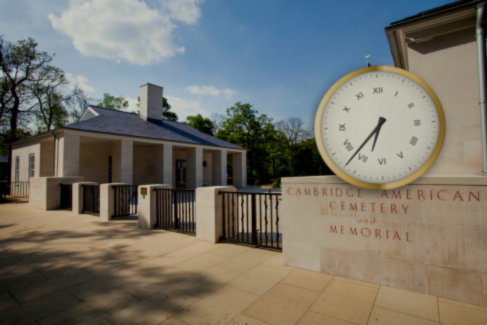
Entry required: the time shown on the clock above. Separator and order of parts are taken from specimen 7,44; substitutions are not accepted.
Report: 6,37
